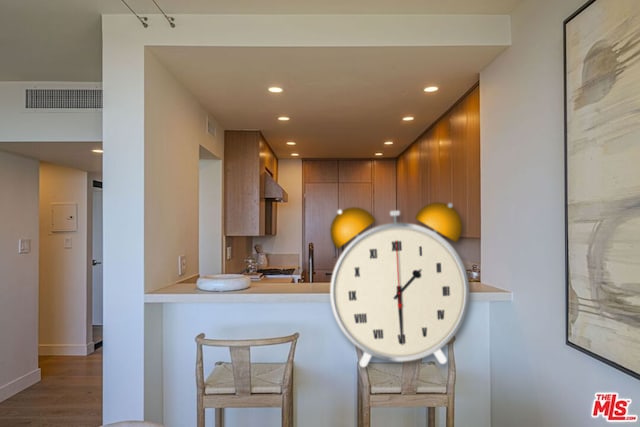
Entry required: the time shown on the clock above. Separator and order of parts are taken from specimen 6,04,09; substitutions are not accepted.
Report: 1,30,00
